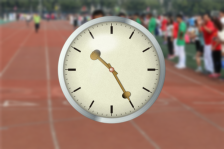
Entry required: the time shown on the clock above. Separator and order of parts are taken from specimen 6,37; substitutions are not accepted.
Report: 10,25
